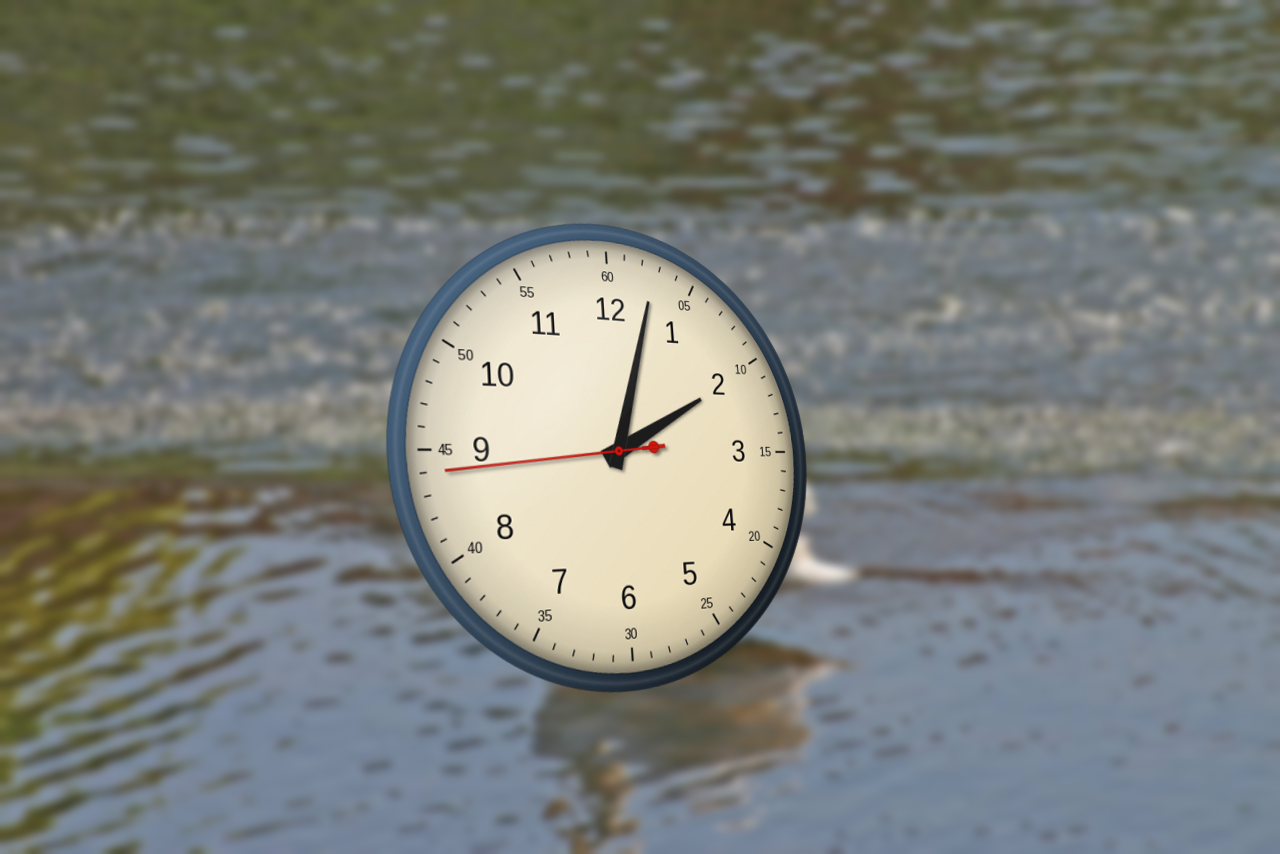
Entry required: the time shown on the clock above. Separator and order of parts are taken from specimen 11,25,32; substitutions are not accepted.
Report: 2,02,44
